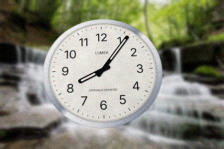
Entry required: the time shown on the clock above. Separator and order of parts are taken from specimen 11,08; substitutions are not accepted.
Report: 8,06
